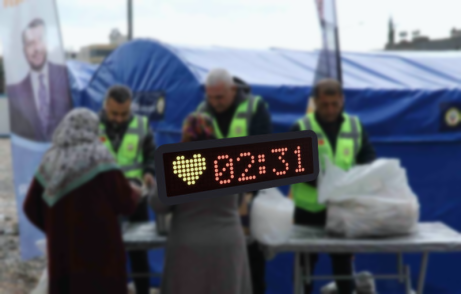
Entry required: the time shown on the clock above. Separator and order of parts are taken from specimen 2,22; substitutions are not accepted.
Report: 2,31
